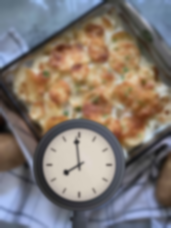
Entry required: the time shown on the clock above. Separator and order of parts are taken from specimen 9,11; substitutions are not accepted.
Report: 7,59
